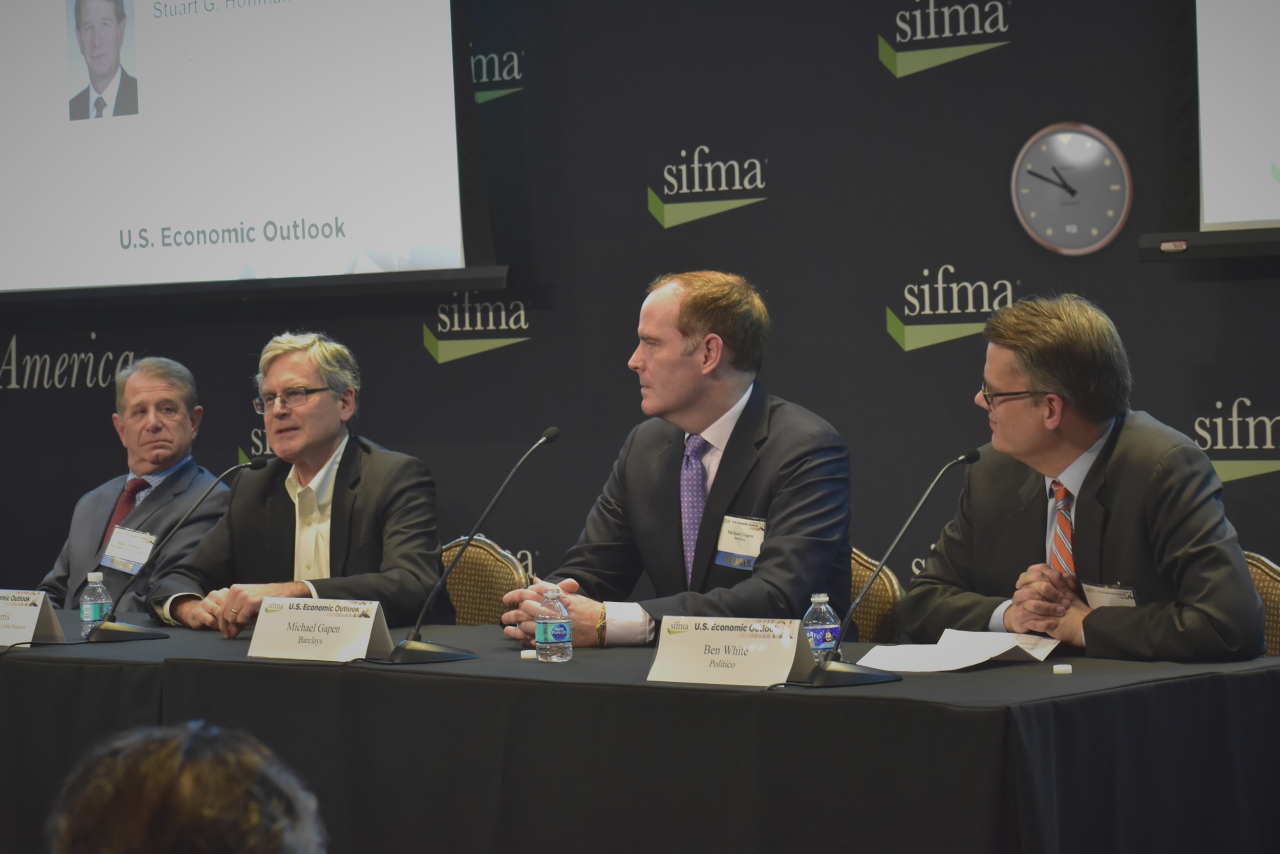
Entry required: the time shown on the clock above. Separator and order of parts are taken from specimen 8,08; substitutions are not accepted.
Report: 10,49
